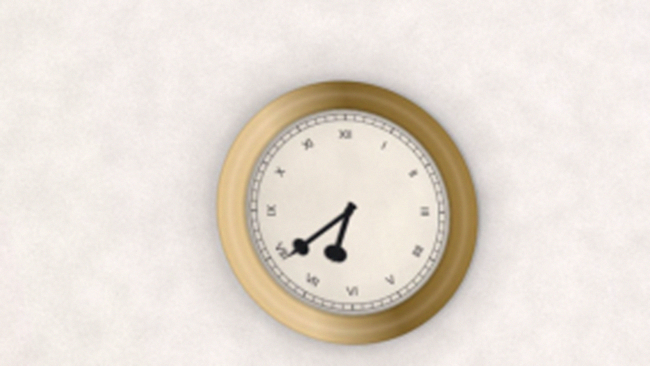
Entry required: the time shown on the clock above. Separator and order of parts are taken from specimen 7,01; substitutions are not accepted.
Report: 6,39
